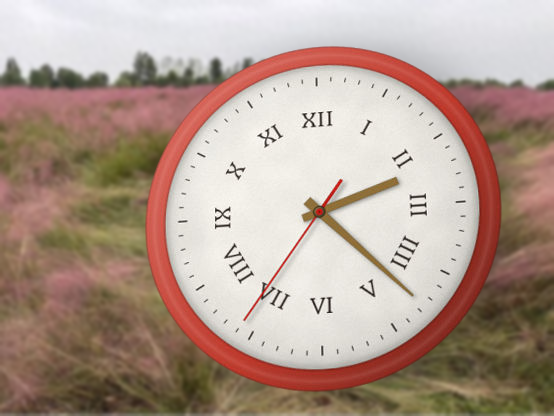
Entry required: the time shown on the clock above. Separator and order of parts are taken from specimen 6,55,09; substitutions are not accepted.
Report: 2,22,36
